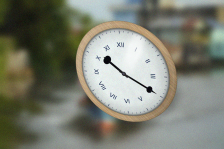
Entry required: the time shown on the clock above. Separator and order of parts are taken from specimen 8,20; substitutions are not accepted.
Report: 10,20
